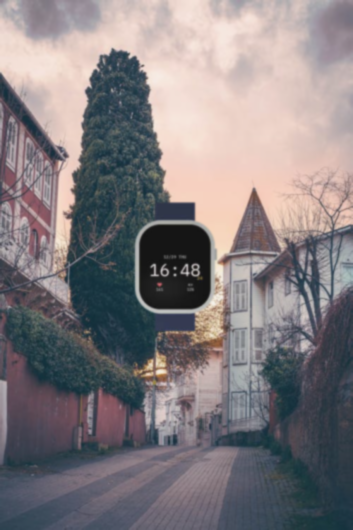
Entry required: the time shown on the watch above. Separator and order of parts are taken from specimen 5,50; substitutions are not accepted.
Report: 16,48
